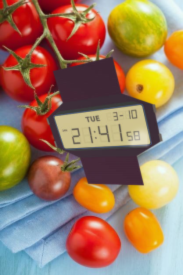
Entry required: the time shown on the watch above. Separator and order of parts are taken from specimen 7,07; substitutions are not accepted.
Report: 21,41
